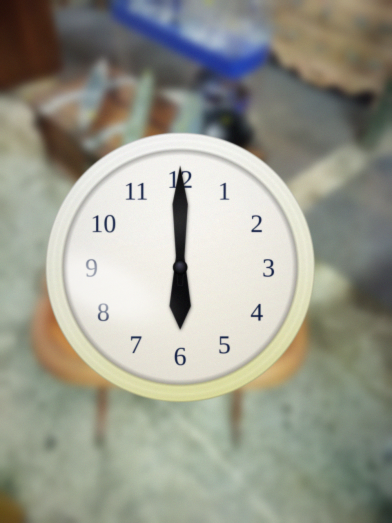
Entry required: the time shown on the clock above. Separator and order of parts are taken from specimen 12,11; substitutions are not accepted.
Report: 6,00
